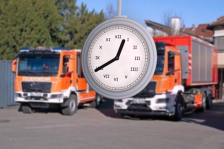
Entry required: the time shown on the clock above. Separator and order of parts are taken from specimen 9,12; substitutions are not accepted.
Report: 12,40
